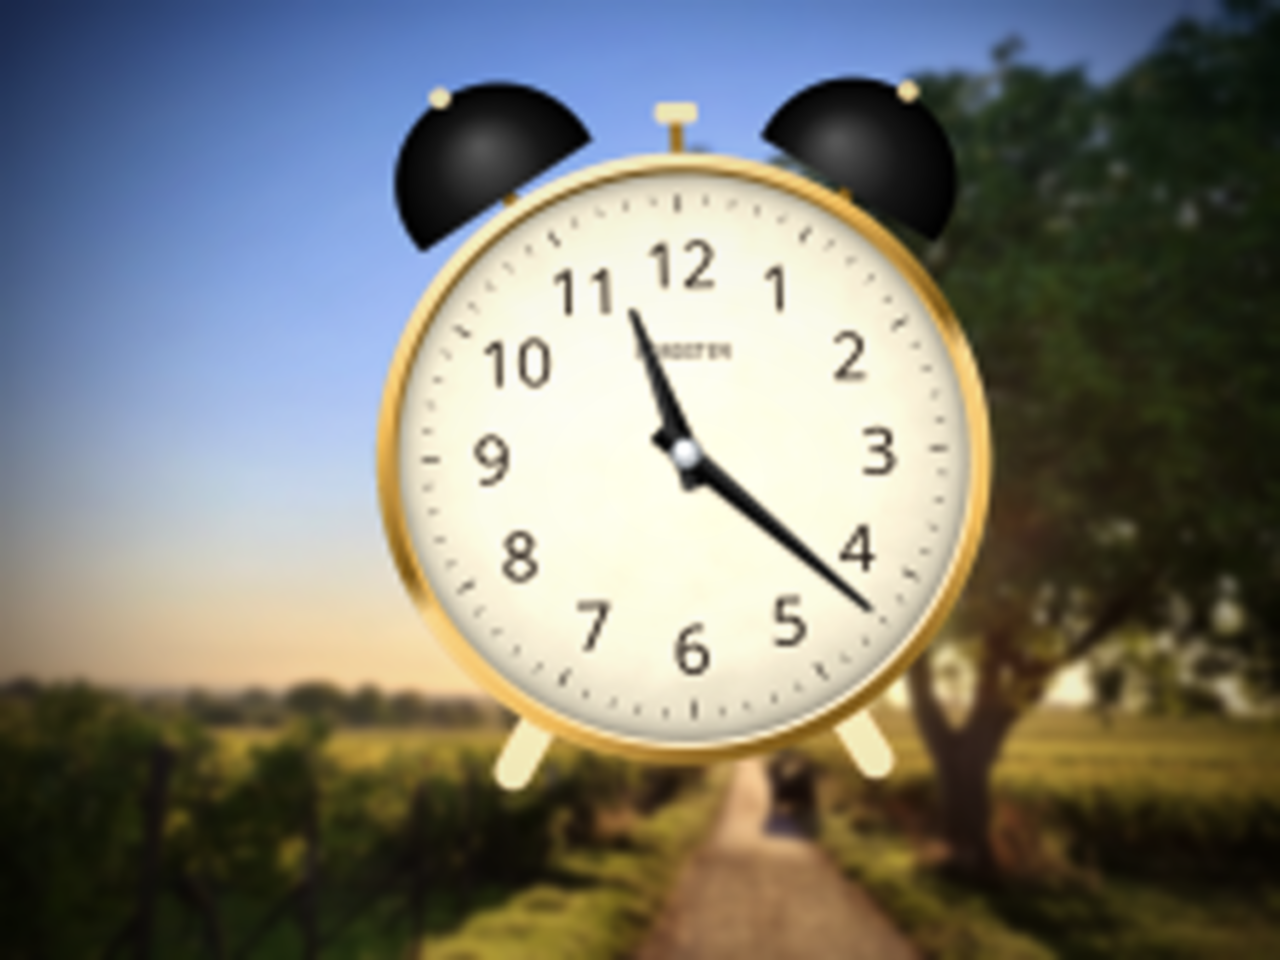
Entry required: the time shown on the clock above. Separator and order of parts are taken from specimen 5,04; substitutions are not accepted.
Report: 11,22
